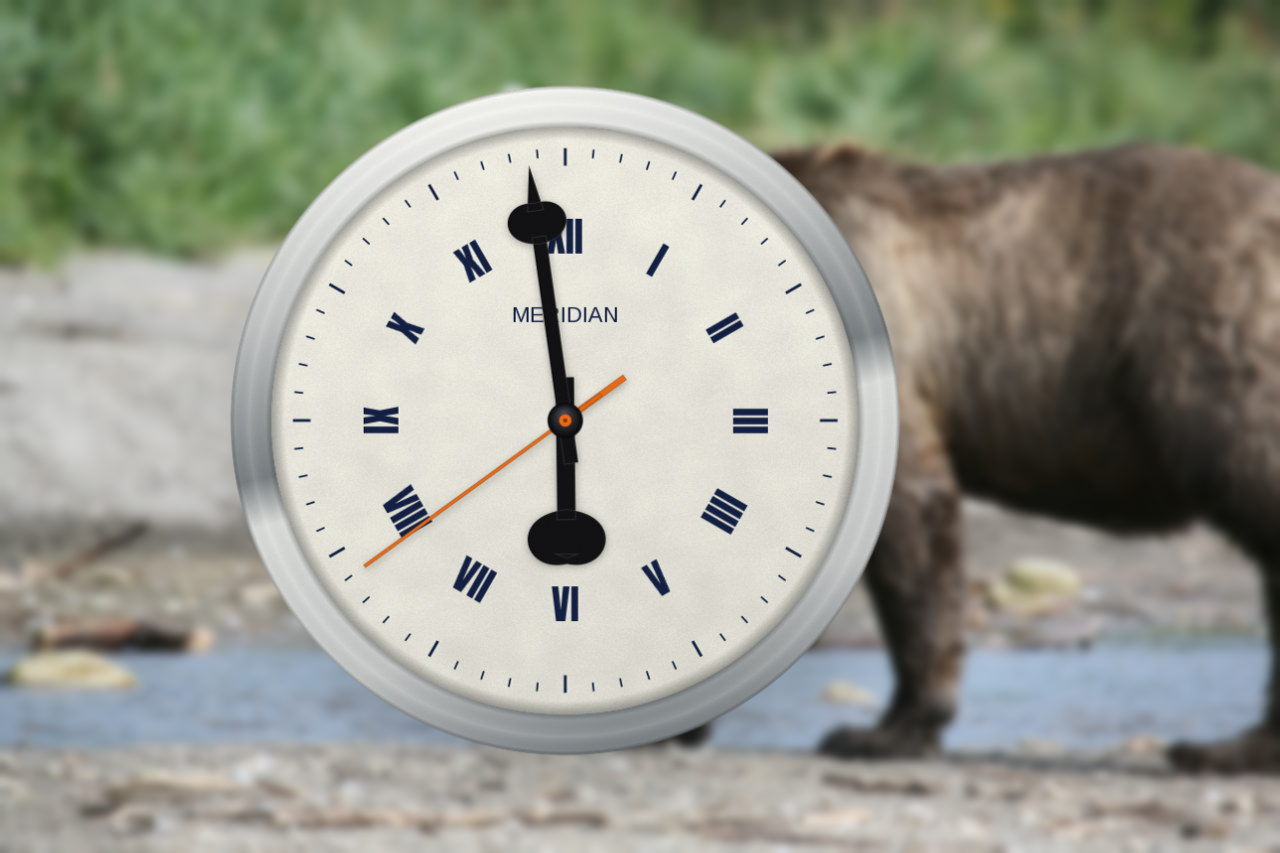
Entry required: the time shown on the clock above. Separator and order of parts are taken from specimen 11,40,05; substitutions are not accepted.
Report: 5,58,39
